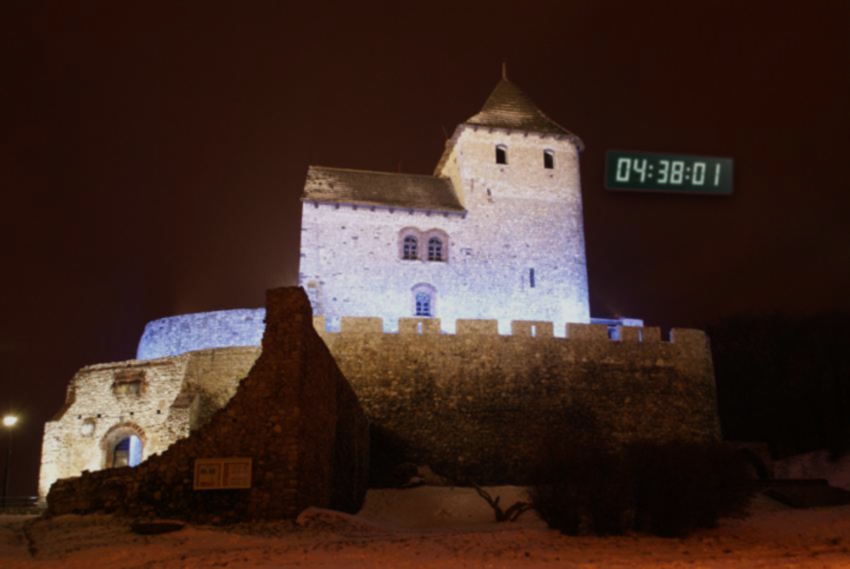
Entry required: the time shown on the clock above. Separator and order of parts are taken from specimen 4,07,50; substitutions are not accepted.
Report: 4,38,01
